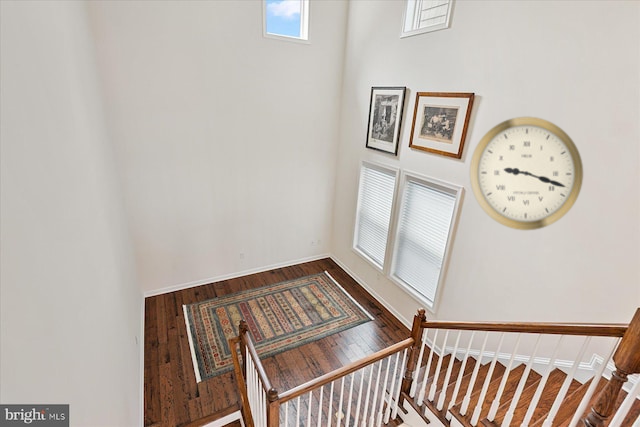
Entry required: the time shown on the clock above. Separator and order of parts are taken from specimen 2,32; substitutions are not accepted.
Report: 9,18
